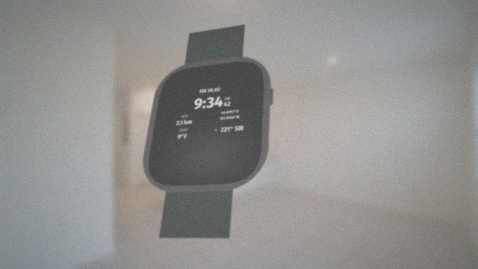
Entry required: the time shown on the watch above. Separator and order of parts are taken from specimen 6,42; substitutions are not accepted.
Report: 9,34
